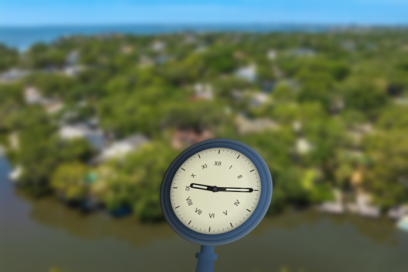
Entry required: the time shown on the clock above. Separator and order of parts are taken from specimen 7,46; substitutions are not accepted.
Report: 9,15
